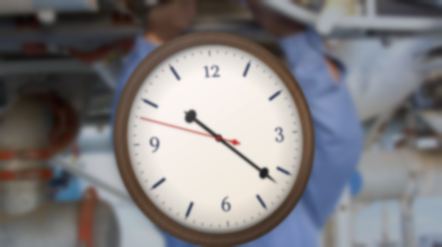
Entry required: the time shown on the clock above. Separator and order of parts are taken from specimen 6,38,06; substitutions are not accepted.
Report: 10,21,48
